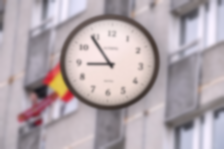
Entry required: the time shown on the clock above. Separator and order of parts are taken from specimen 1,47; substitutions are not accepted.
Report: 8,54
